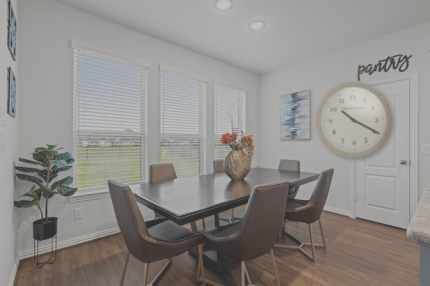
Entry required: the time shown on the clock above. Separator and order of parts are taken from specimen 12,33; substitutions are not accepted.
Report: 10,20
